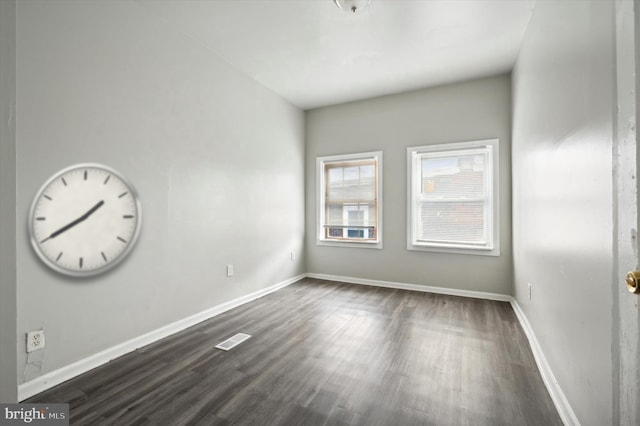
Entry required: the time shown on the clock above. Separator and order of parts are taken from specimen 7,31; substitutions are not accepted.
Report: 1,40
